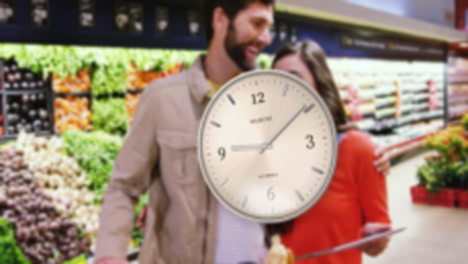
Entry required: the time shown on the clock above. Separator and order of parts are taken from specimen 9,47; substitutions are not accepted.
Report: 9,09
